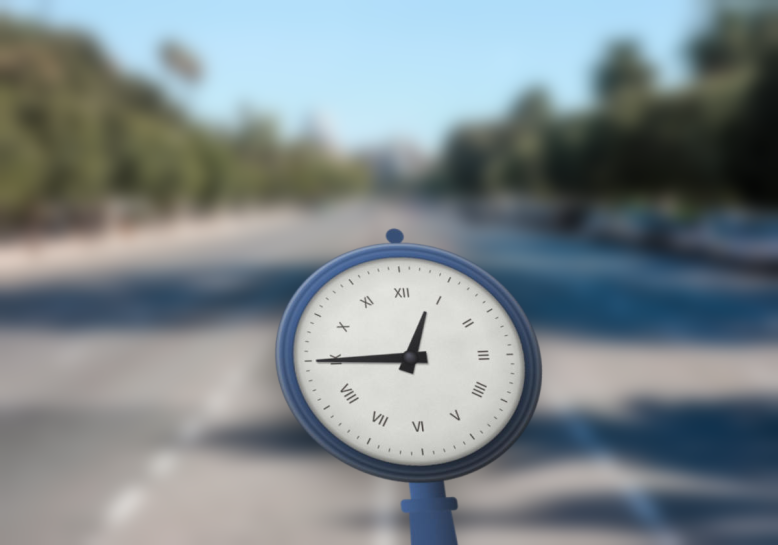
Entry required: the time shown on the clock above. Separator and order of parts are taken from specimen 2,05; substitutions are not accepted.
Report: 12,45
